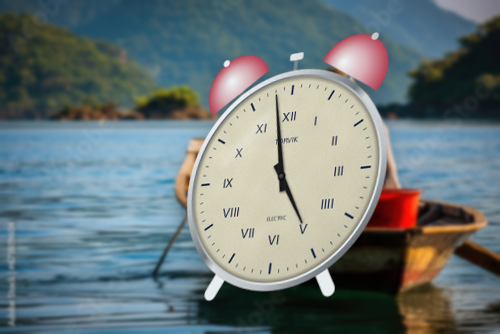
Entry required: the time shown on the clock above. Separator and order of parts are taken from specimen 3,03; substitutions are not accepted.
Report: 4,58
